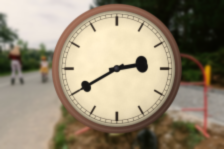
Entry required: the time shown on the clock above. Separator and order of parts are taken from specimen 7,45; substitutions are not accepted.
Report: 2,40
